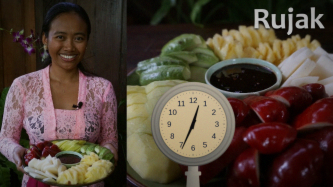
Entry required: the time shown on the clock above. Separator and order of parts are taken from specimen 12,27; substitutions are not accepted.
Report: 12,34
